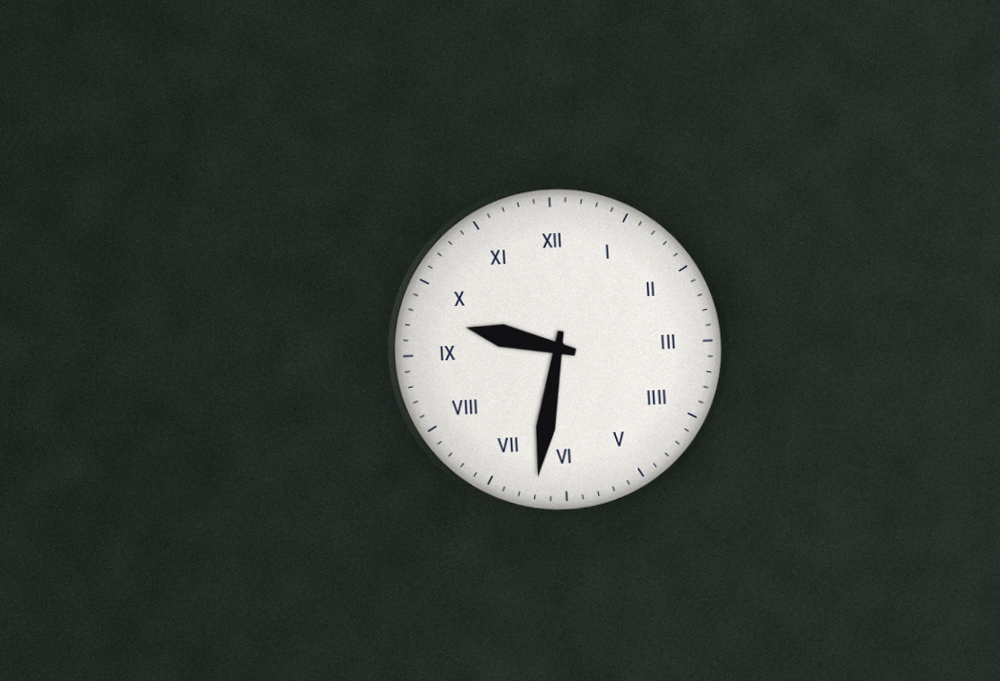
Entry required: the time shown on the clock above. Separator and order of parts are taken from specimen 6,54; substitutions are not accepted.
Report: 9,32
